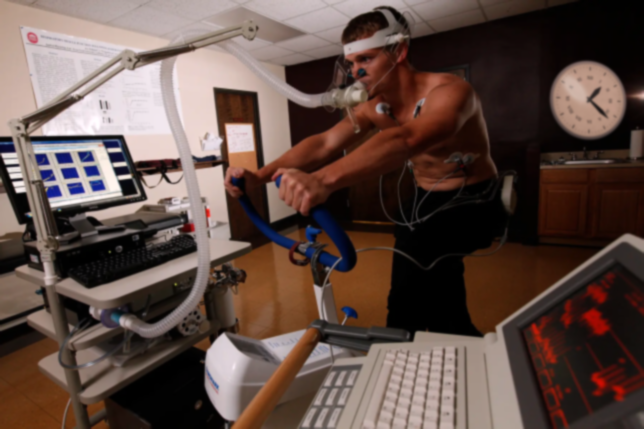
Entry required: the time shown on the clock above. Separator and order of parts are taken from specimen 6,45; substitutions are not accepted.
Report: 1,22
